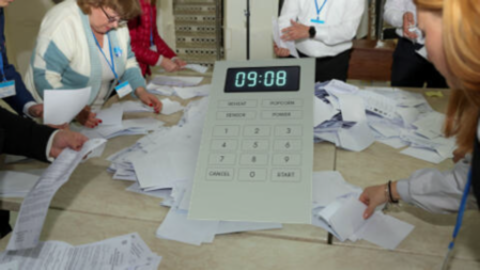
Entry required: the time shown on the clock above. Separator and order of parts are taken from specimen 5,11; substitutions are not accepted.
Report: 9,08
